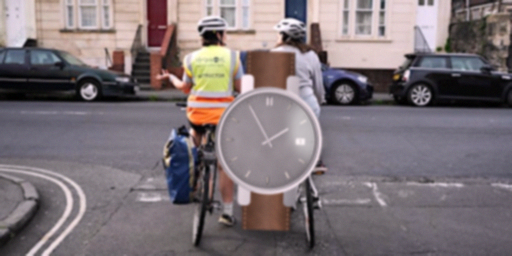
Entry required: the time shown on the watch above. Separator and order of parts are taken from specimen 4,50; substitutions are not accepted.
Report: 1,55
